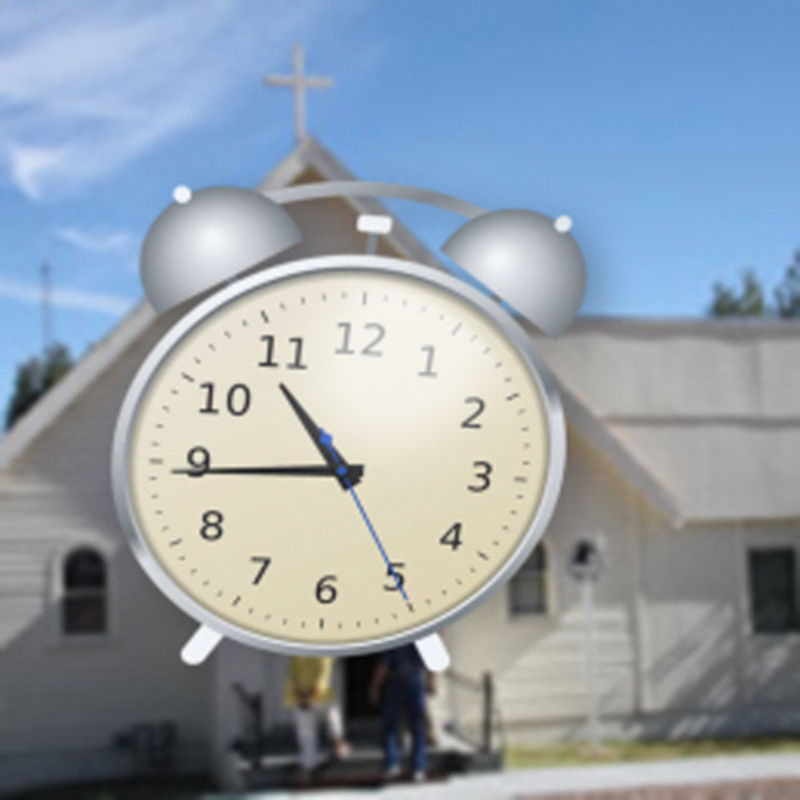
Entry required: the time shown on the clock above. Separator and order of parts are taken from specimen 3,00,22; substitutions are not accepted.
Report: 10,44,25
